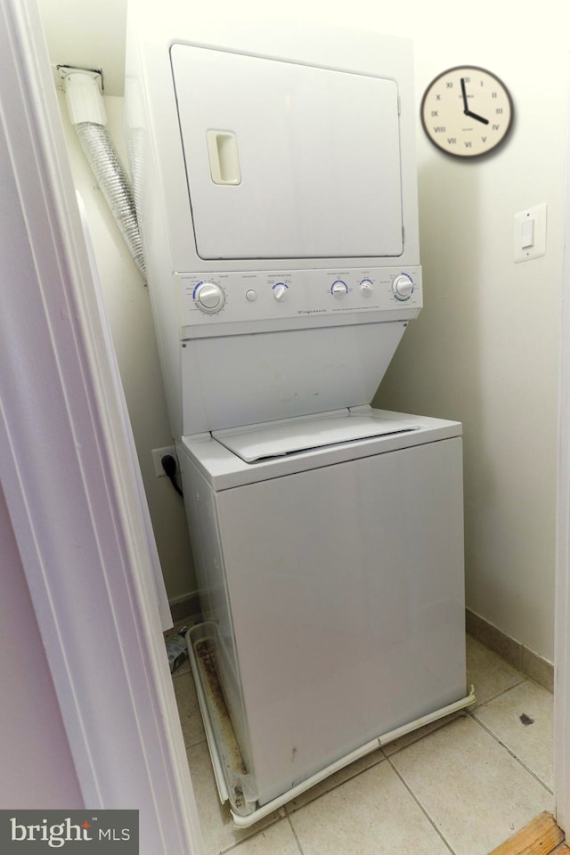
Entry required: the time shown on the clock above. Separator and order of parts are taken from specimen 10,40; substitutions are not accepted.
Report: 3,59
